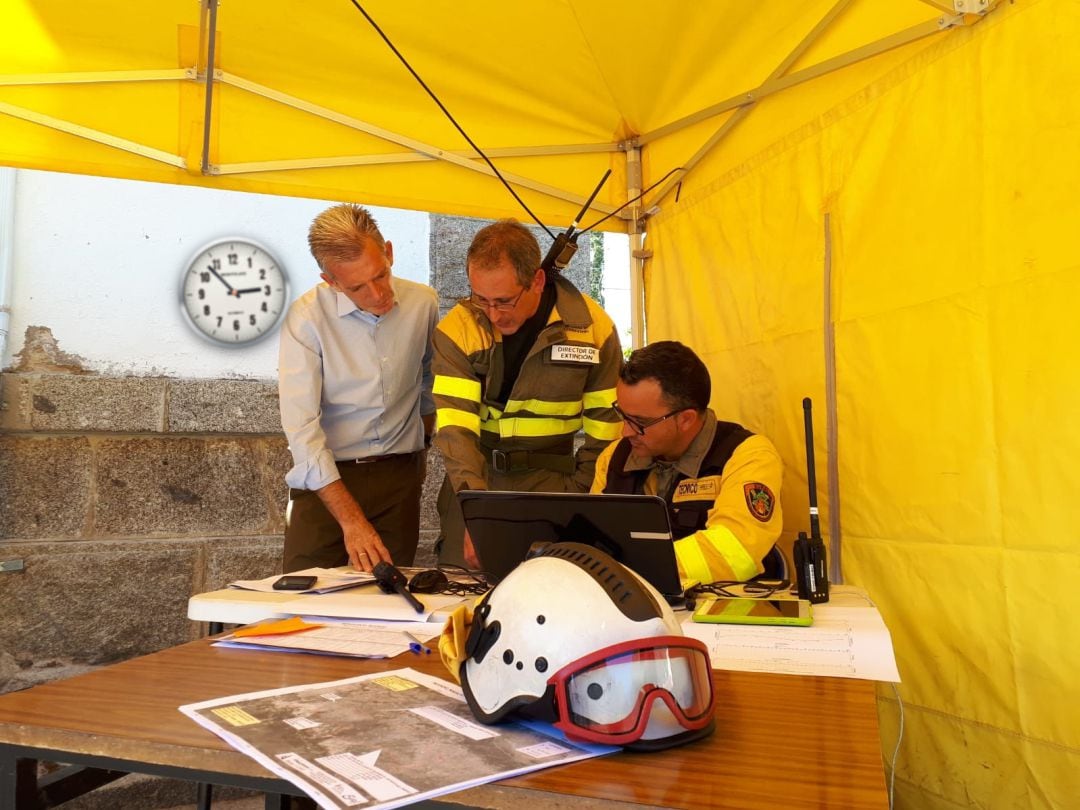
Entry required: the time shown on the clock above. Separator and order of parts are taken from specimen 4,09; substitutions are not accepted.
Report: 2,53
